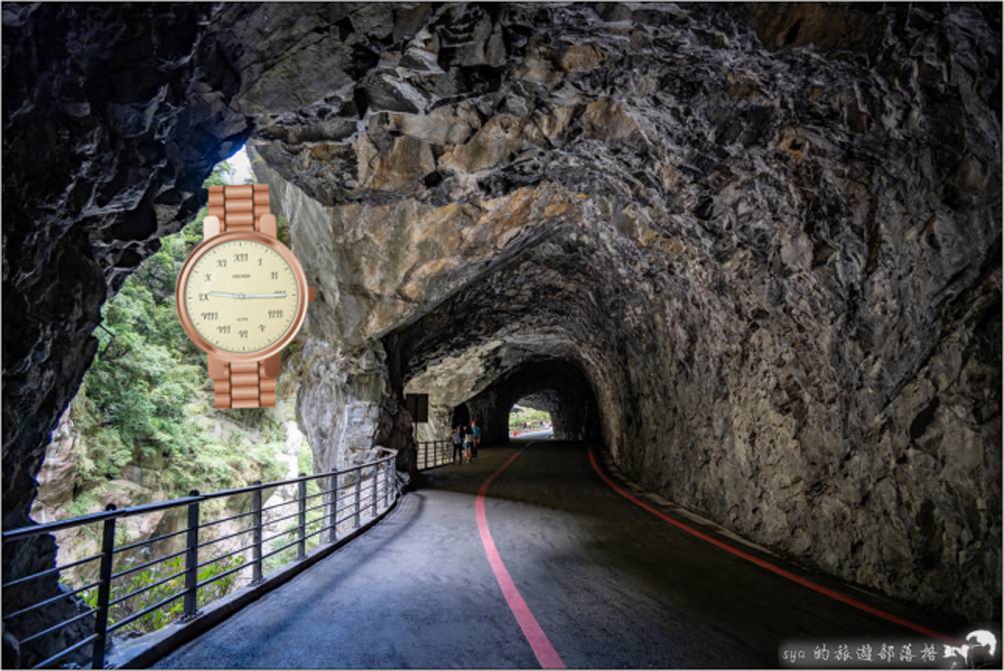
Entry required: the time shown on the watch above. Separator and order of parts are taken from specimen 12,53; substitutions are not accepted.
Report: 9,15
